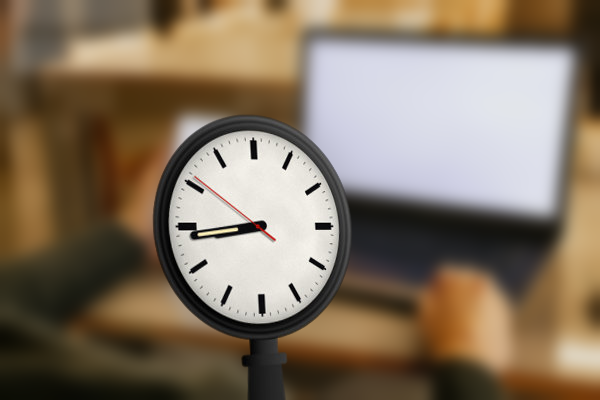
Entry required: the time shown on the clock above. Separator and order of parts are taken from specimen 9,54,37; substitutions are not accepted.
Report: 8,43,51
